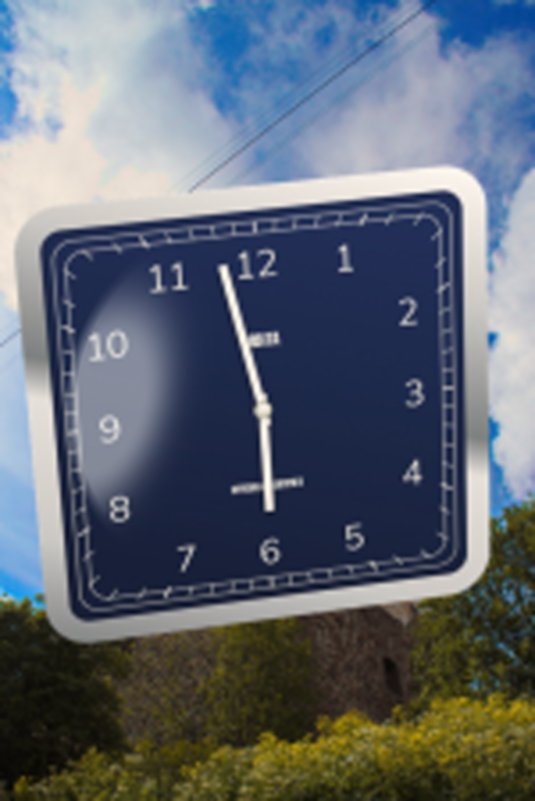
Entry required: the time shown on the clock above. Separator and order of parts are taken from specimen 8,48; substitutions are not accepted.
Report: 5,58
